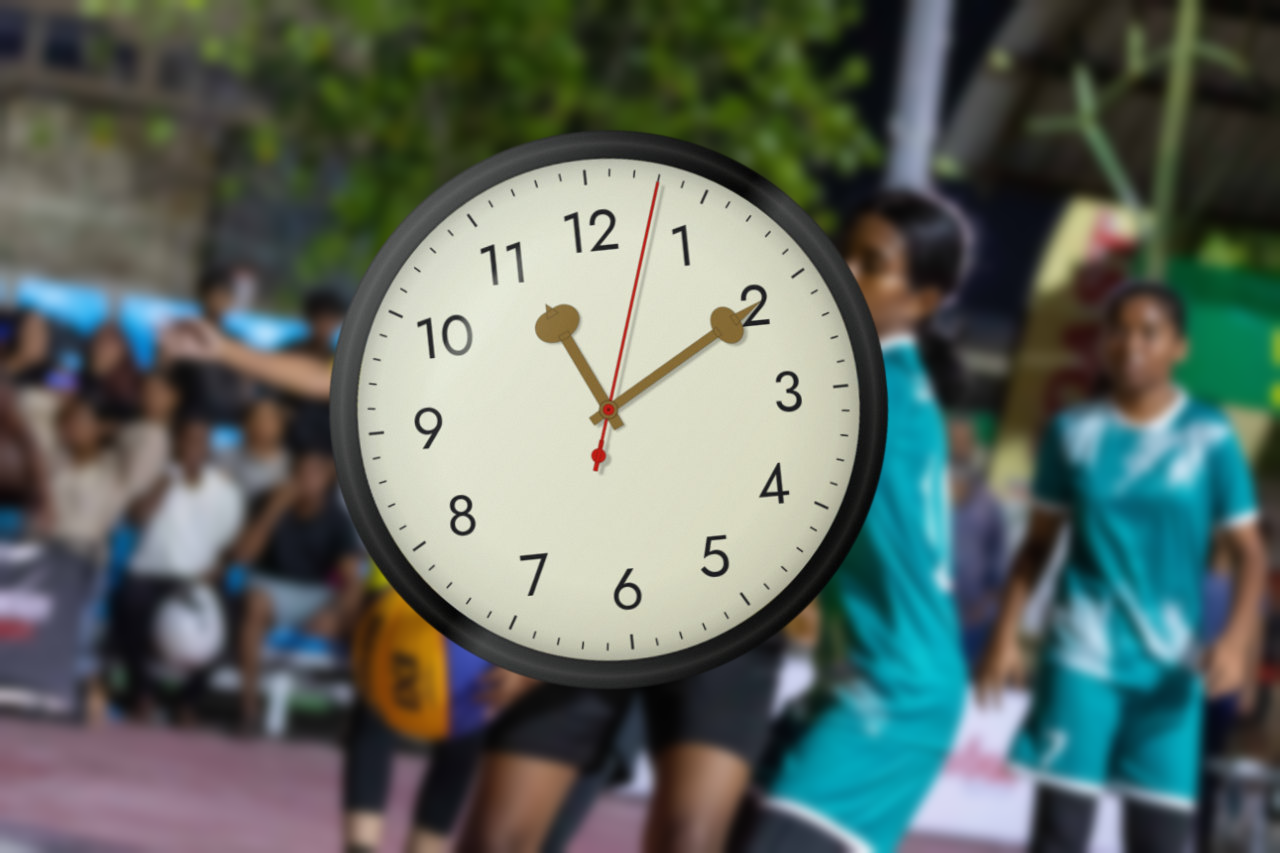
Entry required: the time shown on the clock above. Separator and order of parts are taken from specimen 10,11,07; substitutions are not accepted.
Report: 11,10,03
